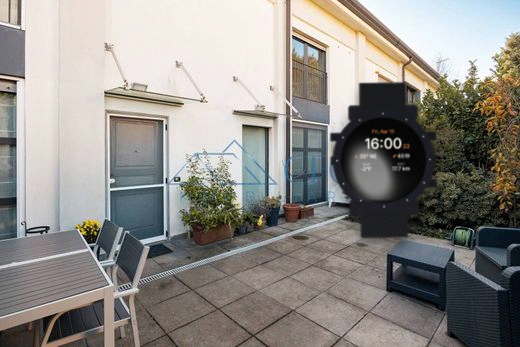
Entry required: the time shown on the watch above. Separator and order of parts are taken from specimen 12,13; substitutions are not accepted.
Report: 16,00
